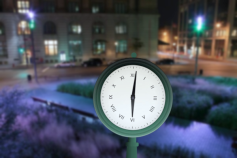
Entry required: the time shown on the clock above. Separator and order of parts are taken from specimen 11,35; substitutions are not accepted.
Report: 6,01
